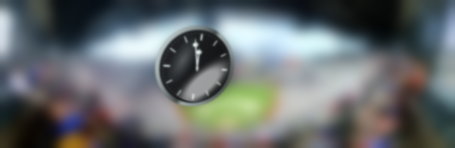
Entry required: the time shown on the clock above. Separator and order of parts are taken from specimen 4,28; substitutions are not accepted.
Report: 11,58
